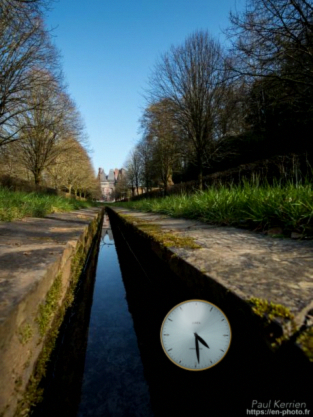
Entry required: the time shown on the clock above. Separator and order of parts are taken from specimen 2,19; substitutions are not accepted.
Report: 4,29
